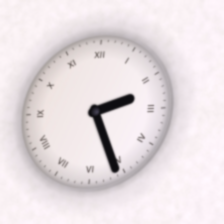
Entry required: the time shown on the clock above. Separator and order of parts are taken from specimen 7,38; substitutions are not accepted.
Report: 2,26
